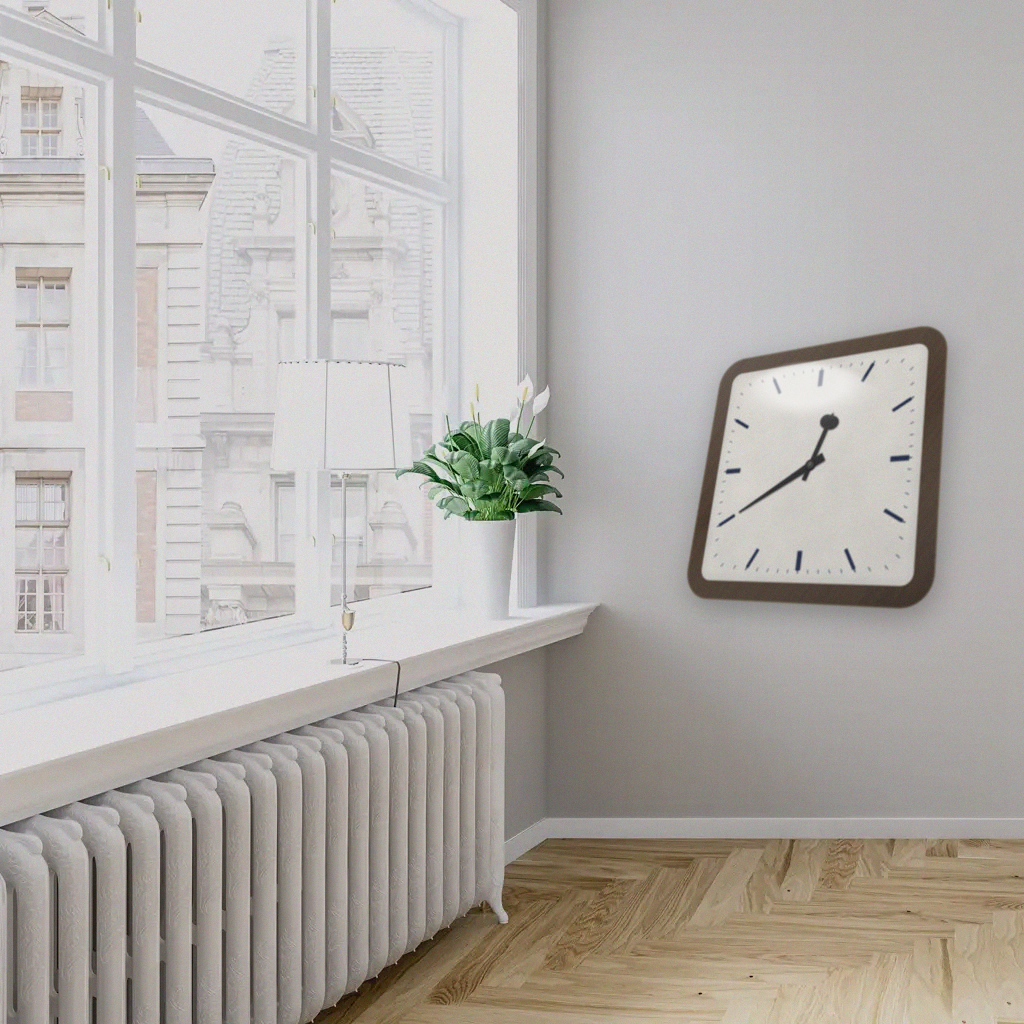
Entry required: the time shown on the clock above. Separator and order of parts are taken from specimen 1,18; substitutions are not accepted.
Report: 12,40
